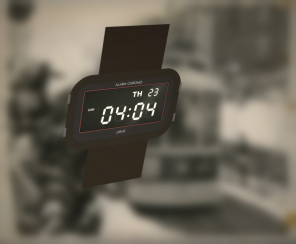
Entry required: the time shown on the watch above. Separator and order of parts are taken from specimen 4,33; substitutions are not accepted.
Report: 4,04
